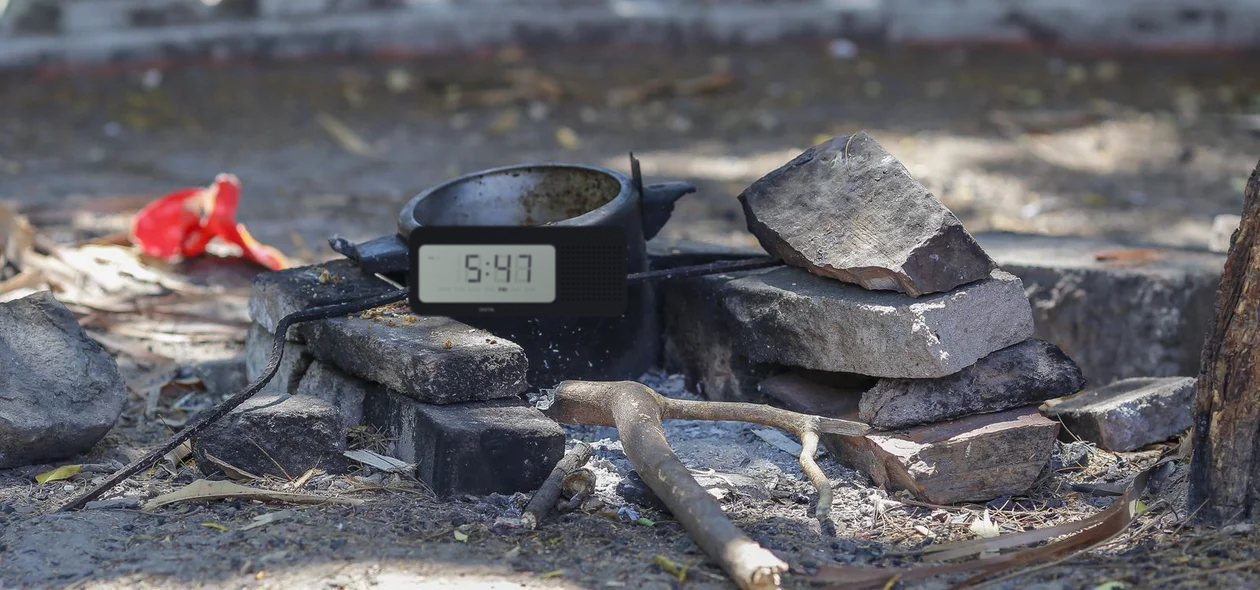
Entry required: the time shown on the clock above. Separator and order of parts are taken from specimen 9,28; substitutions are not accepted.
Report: 5,47
